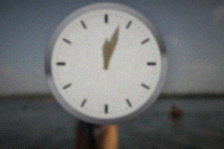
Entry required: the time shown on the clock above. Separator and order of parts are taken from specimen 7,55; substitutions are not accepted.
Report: 12,03
